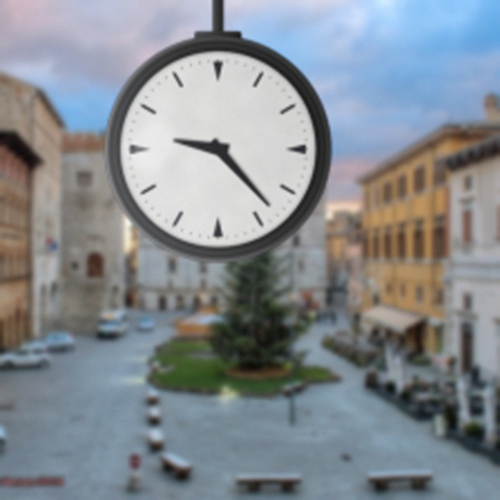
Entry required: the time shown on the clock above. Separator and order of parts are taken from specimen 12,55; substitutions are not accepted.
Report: 9,23
